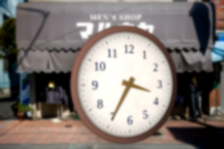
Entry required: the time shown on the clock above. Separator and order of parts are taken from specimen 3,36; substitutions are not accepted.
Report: 3,35
